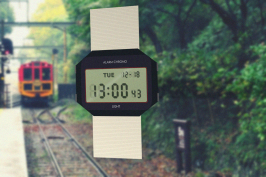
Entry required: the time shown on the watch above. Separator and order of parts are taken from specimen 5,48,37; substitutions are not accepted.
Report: 13,00,43
